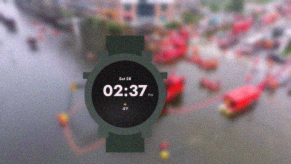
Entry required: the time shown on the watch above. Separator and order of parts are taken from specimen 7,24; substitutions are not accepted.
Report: 2,37
